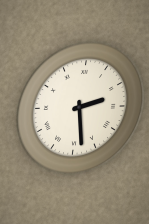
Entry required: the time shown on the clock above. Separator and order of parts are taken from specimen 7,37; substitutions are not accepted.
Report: 2,28
